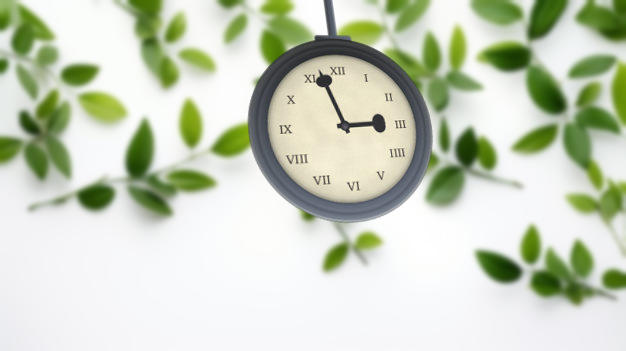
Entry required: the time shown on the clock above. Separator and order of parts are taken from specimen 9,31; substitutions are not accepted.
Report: 2,57
